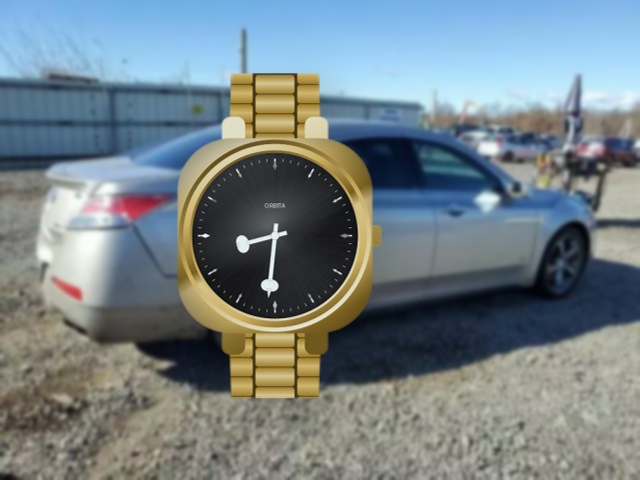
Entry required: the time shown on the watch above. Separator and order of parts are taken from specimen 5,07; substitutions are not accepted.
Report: 8,31
